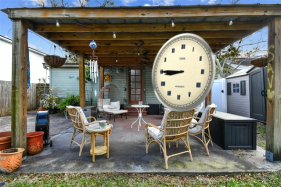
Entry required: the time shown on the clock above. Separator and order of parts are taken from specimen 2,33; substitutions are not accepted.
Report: 8,45
